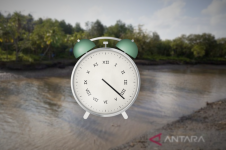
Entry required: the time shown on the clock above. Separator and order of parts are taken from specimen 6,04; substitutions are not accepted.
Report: 4,22
